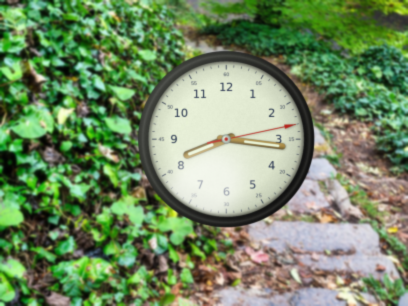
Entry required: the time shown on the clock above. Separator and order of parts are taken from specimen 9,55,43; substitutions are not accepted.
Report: 8,16,13
